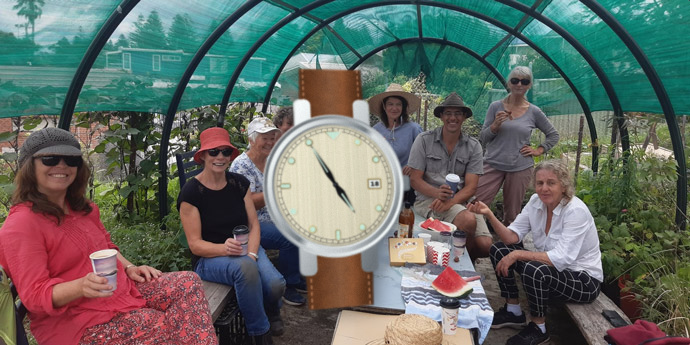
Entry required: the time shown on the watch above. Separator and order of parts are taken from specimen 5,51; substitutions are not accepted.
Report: 4,55
